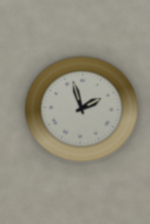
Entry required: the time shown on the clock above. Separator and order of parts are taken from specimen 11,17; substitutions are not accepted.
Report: 1,57
